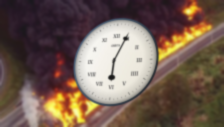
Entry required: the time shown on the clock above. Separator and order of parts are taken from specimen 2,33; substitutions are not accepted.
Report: 6,04
